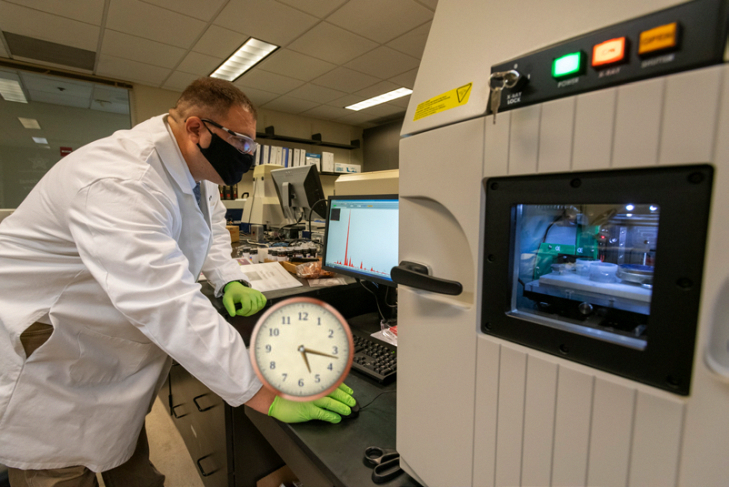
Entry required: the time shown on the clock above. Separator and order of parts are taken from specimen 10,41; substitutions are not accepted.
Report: 5,17
